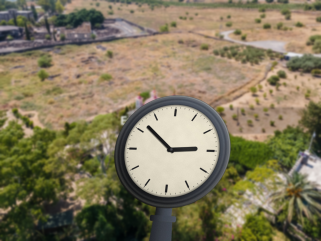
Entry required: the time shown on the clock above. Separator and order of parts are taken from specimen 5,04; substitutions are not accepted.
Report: 2,52
